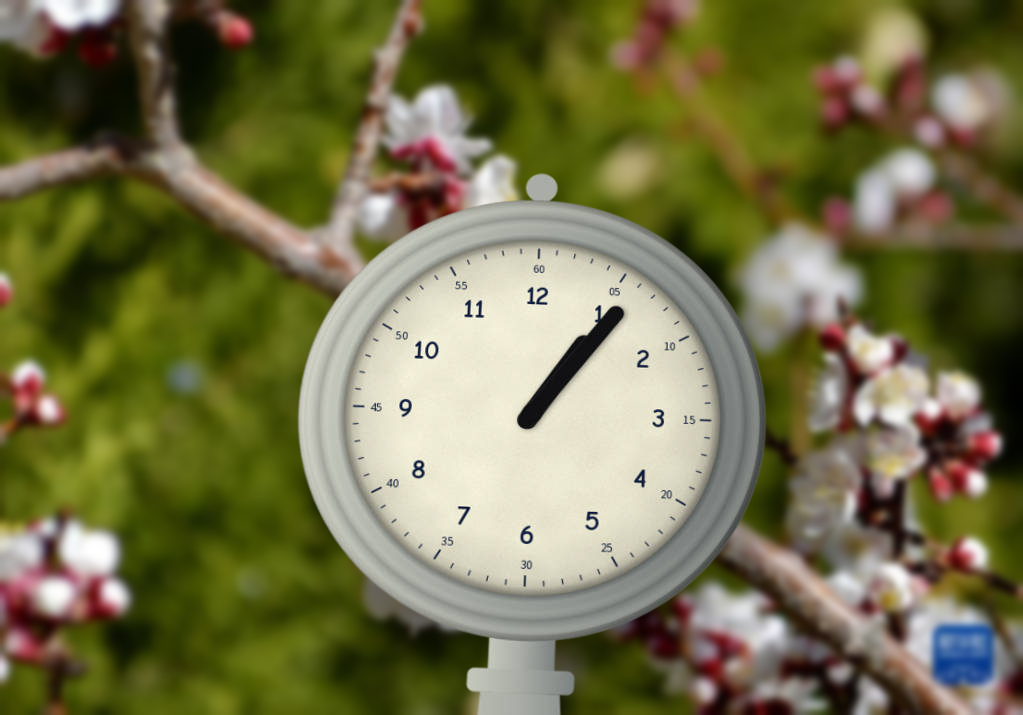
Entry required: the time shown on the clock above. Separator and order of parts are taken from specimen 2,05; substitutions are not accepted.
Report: 1,06
